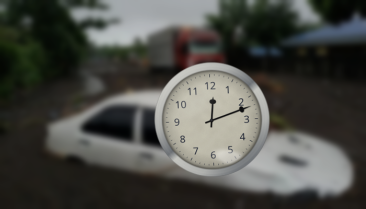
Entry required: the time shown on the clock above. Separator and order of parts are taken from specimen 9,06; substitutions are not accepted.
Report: 12,12
